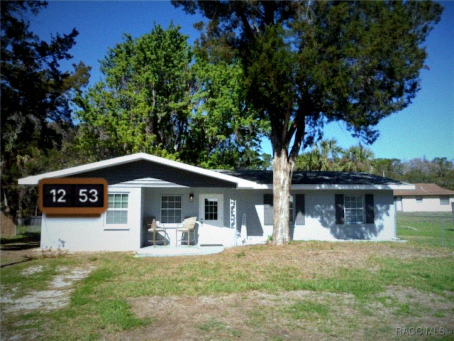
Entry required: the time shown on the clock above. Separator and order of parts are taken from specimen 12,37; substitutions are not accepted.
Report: 12,53
